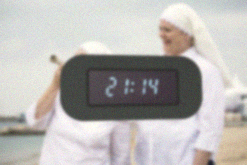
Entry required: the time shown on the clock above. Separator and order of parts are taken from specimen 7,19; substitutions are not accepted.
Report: 21,14
